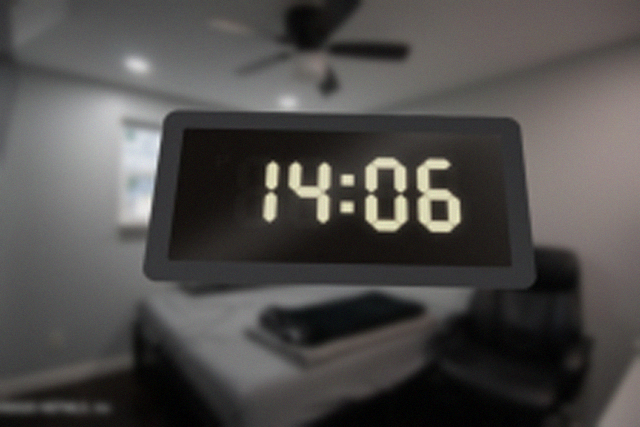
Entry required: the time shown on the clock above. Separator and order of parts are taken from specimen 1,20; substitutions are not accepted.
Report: 14,06
